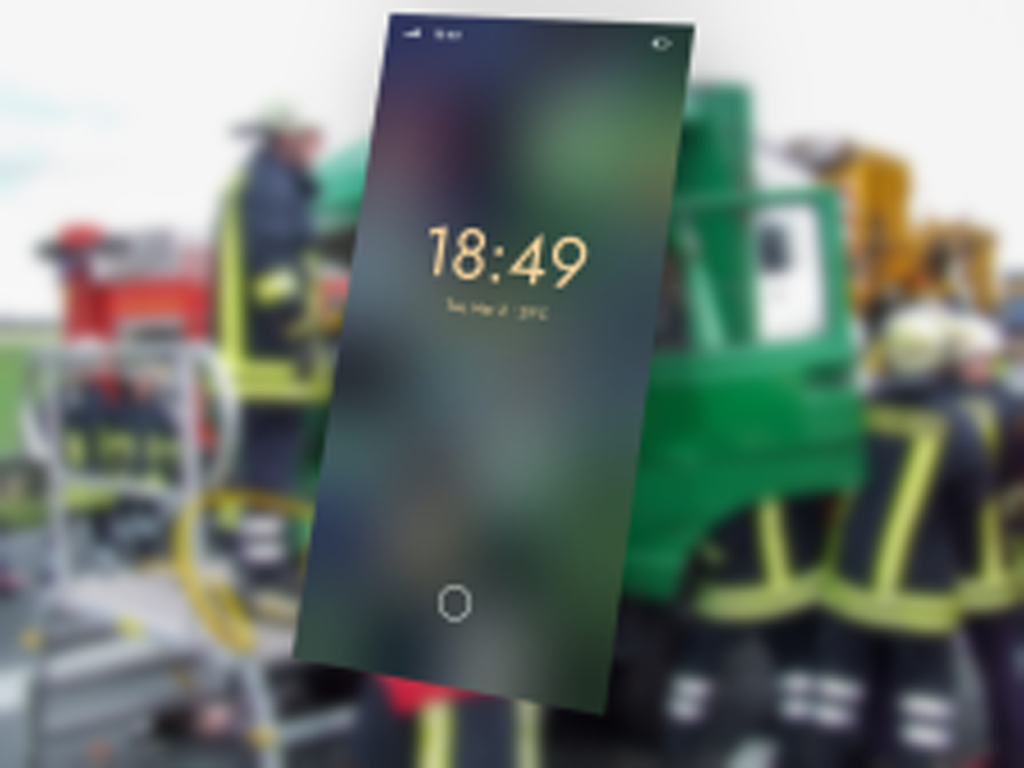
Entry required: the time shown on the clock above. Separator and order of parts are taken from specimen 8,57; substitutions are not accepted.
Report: 18,49
